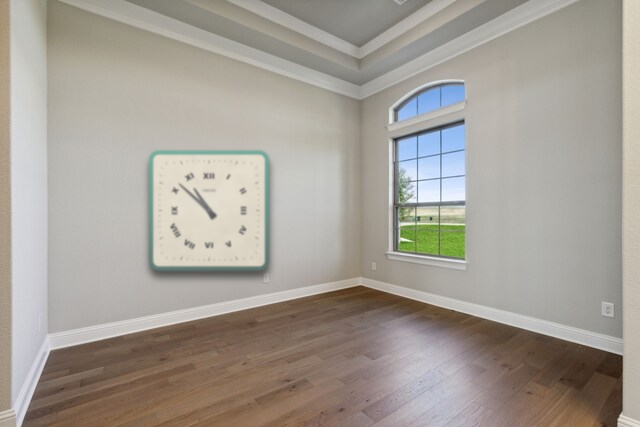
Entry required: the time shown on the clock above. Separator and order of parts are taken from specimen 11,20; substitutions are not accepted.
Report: 10,52
